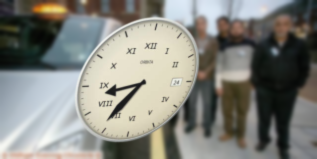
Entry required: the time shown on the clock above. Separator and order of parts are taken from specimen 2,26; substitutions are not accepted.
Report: 8,36
